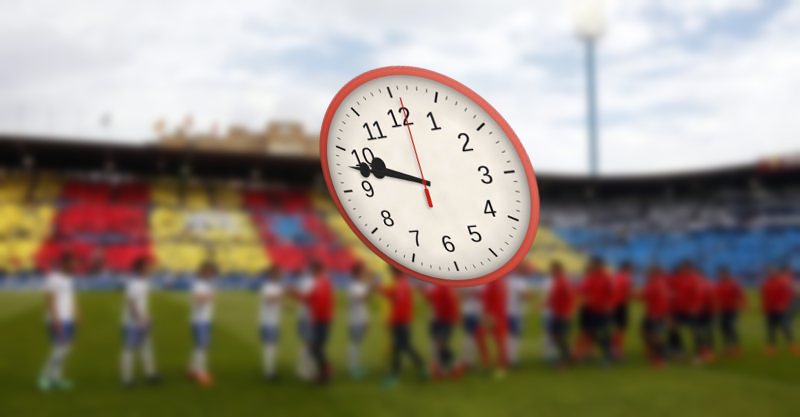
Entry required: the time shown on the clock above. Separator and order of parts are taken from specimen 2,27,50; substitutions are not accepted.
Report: 9,48,01
